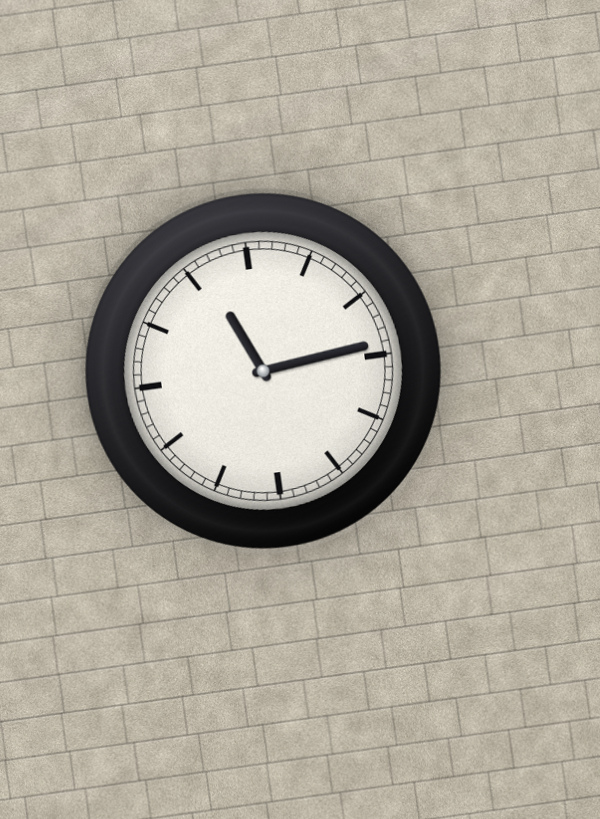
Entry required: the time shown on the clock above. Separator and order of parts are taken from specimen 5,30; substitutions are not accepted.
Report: 11,14
